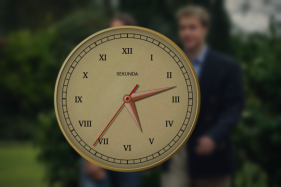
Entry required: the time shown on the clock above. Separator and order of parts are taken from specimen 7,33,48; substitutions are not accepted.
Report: 5,12,36
